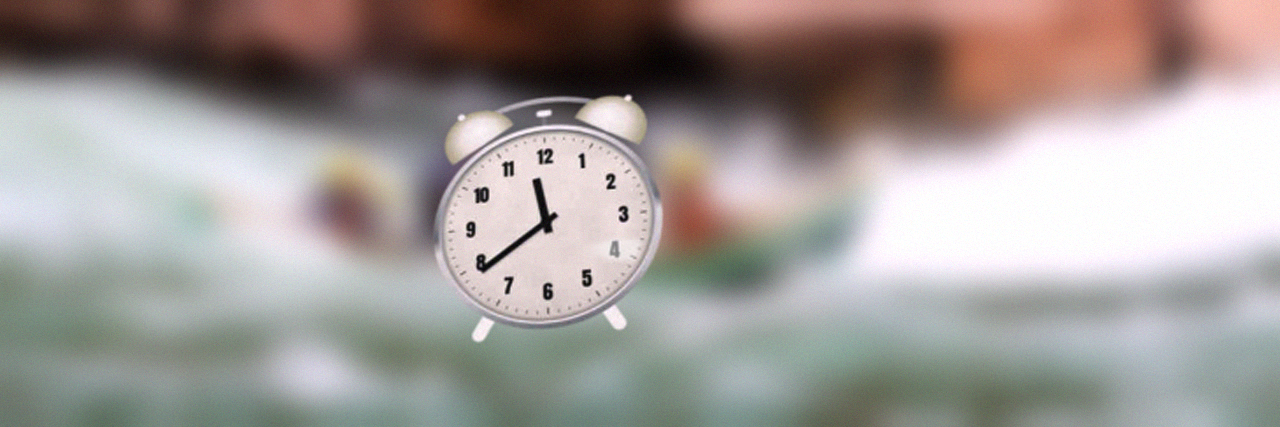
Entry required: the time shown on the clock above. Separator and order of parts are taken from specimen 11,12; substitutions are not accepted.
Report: 11,39
